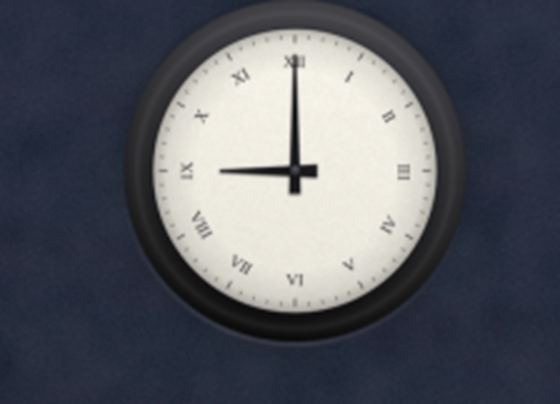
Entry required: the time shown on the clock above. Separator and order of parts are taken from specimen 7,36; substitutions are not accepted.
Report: 9,00
